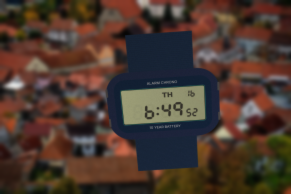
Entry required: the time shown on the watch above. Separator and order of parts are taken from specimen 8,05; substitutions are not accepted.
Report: 6,49
